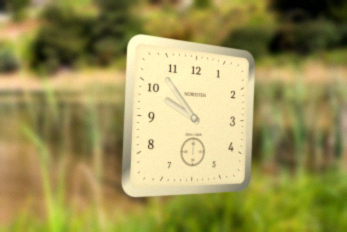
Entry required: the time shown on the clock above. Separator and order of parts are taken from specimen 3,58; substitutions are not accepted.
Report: 9,53
